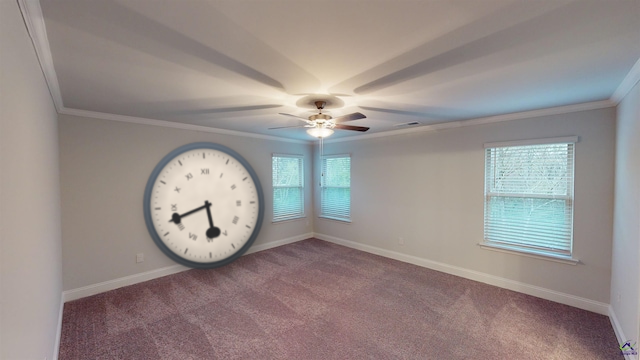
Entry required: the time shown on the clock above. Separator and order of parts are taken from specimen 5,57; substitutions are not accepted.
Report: 5,42
